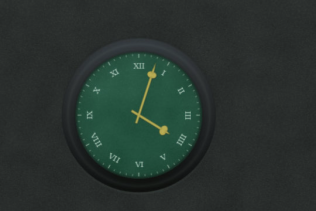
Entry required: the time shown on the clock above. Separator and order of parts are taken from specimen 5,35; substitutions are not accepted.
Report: 4,03
